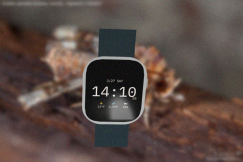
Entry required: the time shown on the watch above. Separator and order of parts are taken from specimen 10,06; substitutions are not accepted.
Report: 14,10
